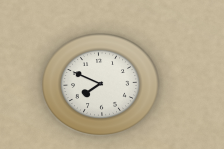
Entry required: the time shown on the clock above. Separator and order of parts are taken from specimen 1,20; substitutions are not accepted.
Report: 7,50
